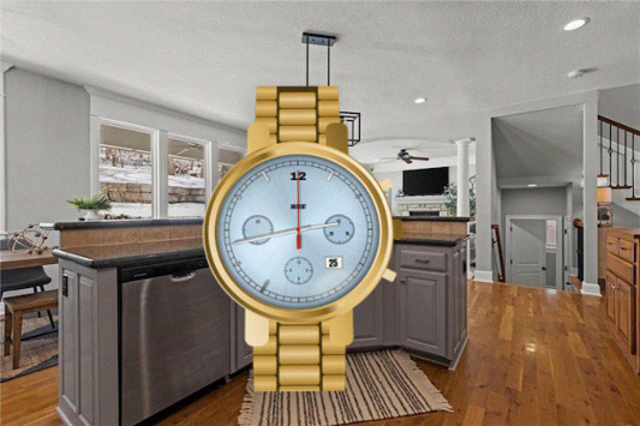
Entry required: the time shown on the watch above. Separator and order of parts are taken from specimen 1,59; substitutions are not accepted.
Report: 2,43
